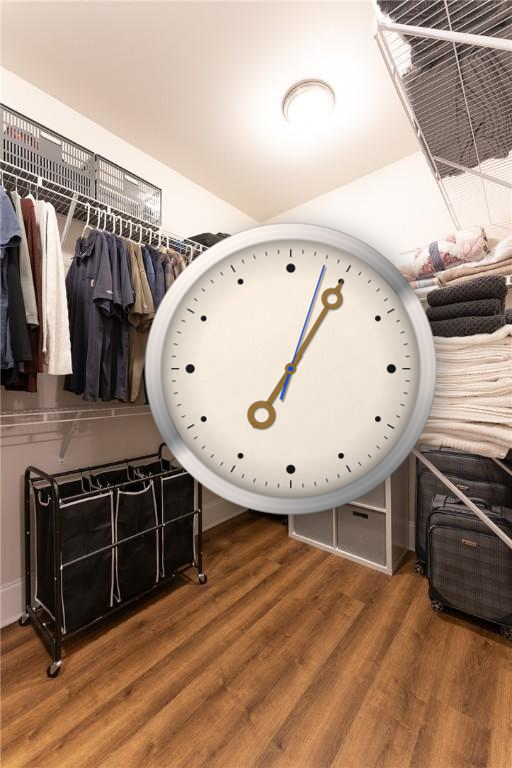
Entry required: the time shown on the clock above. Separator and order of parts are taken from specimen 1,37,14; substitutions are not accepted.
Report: 7,05,03
